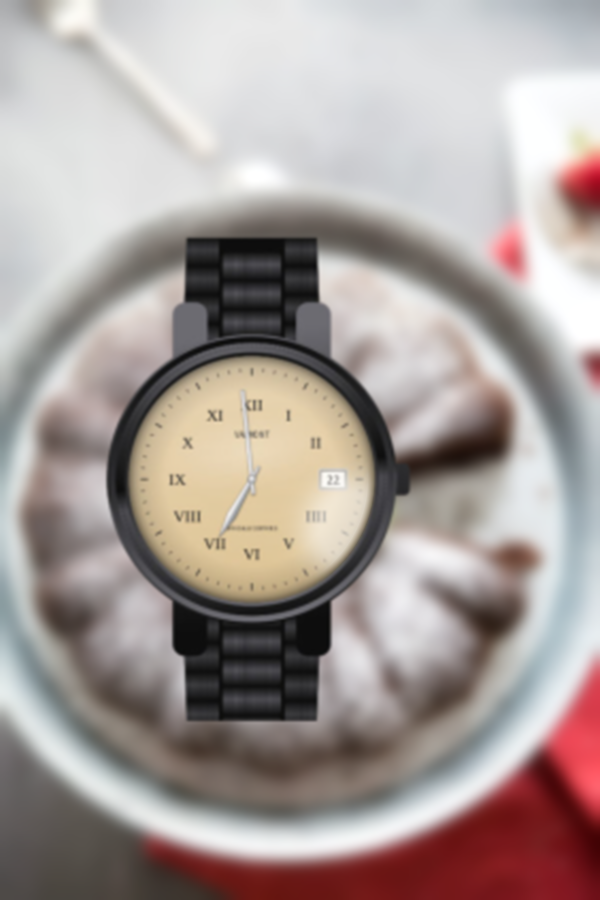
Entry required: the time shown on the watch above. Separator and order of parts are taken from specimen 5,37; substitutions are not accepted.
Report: 6,59
